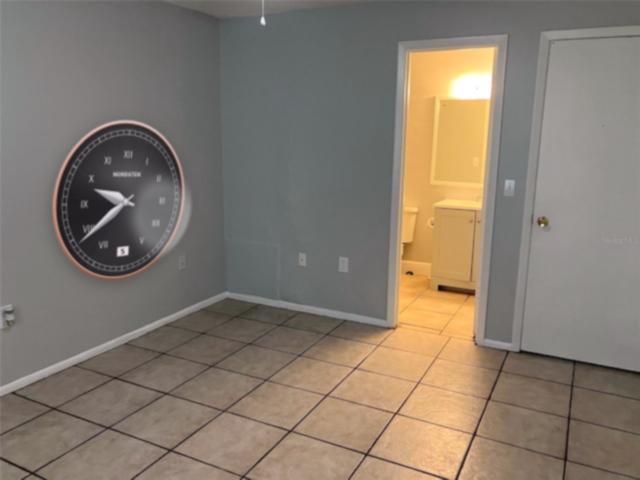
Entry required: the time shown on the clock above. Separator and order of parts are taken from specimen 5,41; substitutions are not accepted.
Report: 9,39
